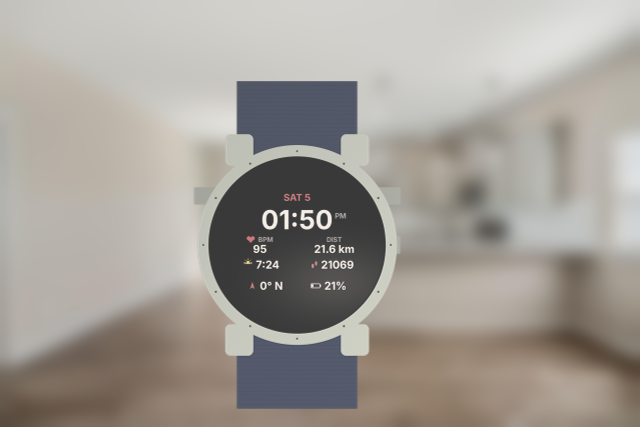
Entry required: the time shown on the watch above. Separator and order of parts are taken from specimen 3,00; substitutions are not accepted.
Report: 1,50
